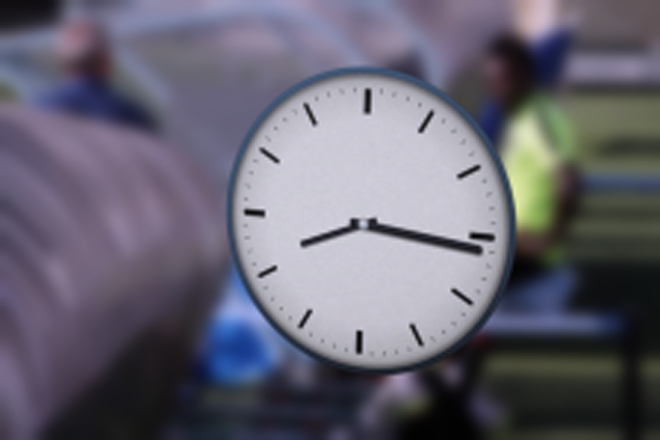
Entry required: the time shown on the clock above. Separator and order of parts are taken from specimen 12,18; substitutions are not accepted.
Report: 8,16
